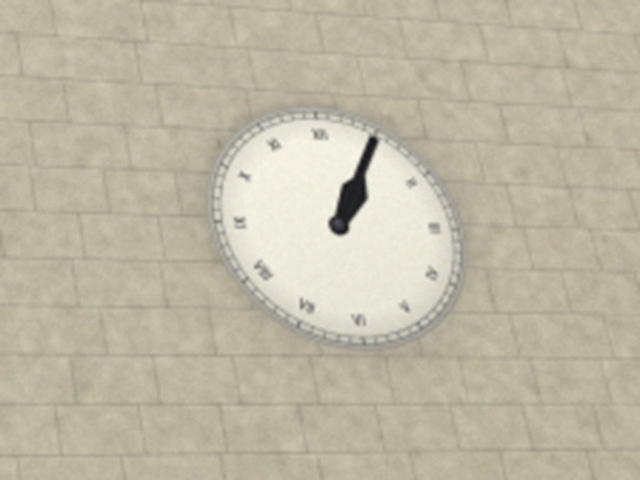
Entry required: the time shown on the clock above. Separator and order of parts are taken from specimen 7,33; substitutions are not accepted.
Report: 1,05
